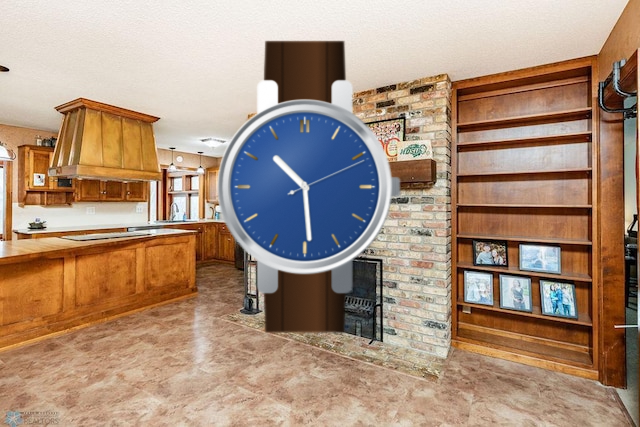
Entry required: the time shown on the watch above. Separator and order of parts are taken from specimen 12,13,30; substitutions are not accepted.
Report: 10,29,11
